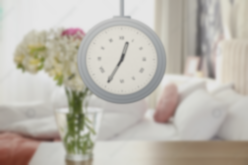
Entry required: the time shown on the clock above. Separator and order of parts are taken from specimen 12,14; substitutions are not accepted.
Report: 12,35
